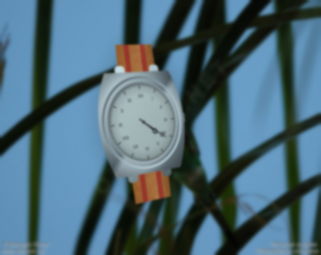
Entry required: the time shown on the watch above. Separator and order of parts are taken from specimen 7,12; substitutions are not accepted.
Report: 4,21
